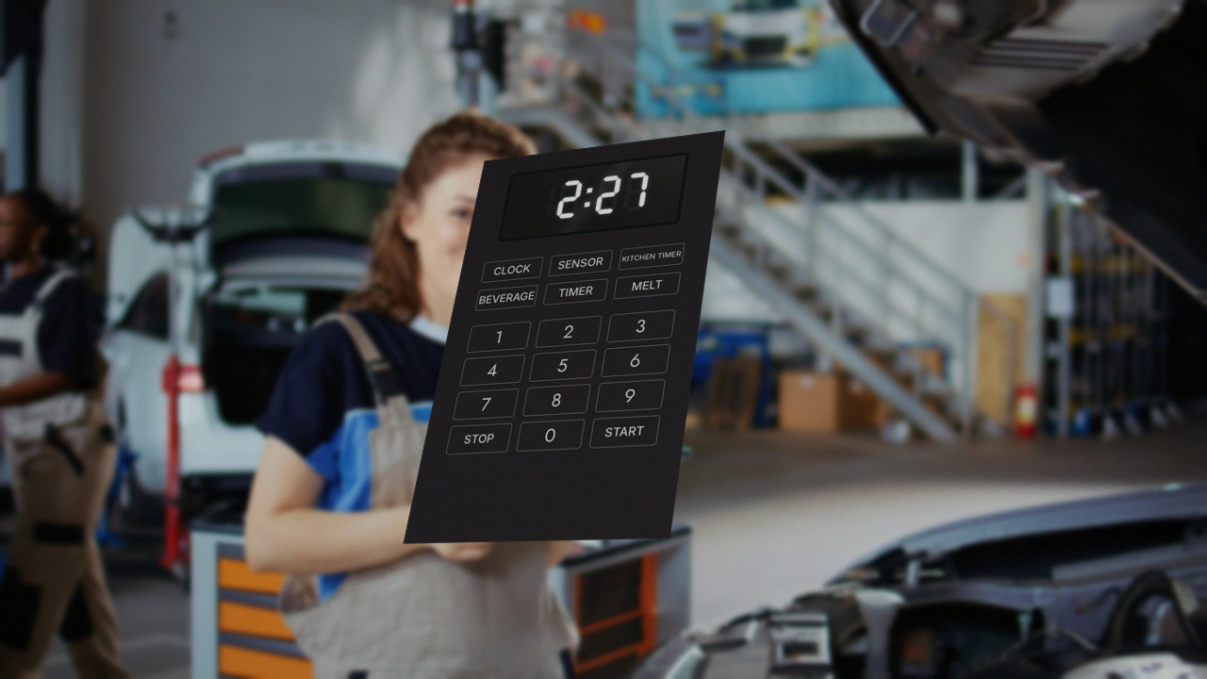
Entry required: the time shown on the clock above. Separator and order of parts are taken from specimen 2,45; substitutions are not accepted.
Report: 2,27
